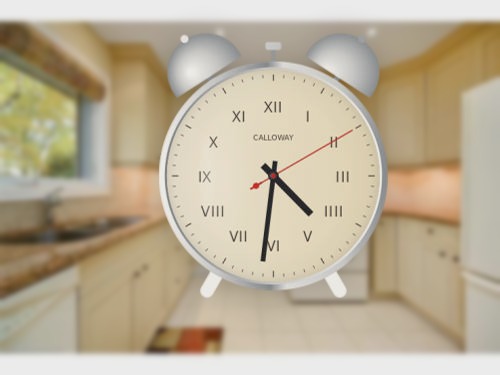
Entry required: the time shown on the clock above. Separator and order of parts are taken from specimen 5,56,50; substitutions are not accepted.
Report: 4,31,10
